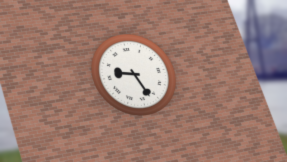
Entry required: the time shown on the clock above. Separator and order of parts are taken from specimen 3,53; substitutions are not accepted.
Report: 9,27
